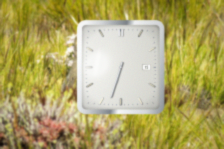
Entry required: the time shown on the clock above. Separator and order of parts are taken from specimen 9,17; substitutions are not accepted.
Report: 6,33
